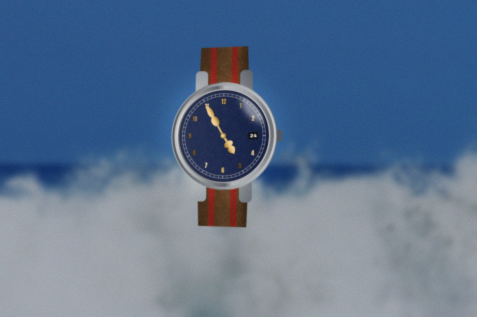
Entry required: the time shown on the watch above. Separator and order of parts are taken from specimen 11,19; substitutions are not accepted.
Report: 4,55
